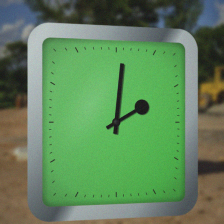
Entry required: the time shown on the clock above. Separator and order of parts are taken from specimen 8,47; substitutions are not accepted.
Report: 2,01
